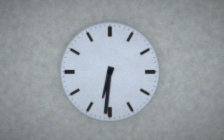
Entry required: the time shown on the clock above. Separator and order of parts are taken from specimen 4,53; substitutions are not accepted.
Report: 6,31
